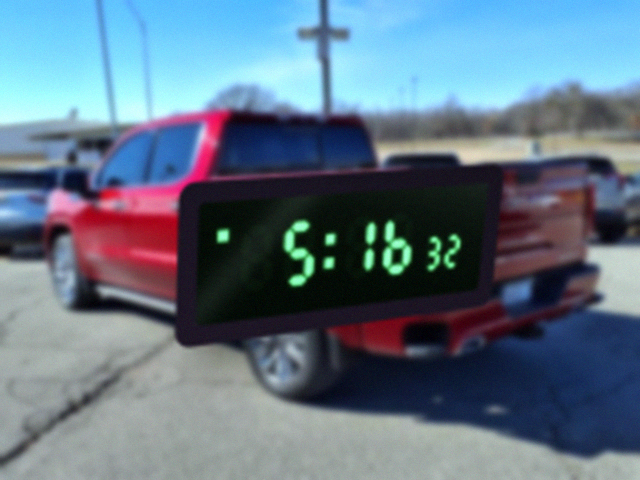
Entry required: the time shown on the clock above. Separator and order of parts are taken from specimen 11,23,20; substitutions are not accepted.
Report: 5,16,32
